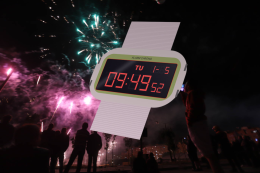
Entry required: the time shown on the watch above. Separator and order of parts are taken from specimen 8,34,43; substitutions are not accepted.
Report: 9,49,52
